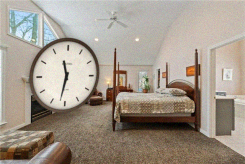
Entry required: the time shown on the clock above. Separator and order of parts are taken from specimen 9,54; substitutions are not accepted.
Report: 11,32
